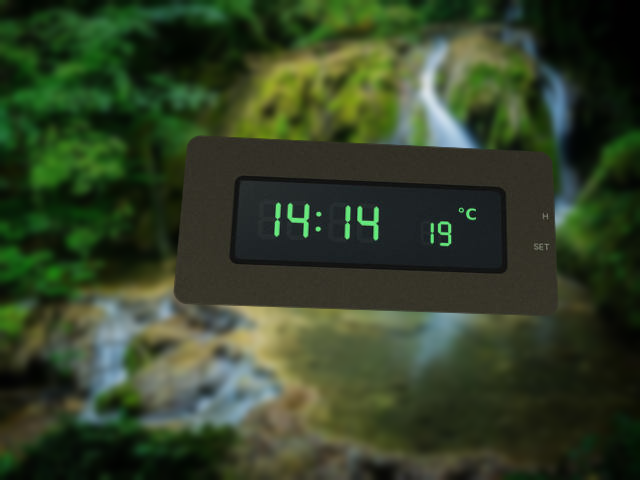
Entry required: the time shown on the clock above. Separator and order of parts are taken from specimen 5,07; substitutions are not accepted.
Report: 14,14
